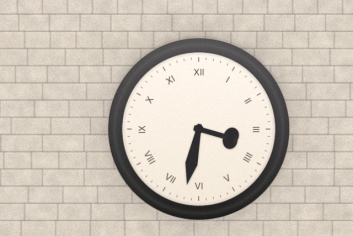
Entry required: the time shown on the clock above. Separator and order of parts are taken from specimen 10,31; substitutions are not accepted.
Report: 3,32
